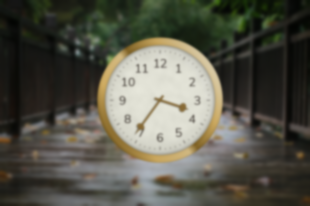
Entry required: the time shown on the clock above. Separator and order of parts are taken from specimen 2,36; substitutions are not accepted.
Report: 3,36
